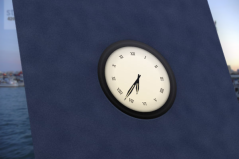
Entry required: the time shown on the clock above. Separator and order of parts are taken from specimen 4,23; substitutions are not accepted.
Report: 6,37
